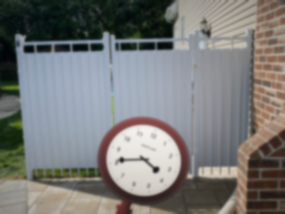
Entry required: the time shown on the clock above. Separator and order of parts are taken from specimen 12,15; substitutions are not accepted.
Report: 3,41
